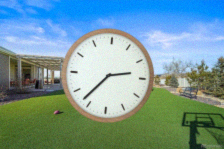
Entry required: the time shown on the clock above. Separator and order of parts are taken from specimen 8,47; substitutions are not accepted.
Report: 2,37
